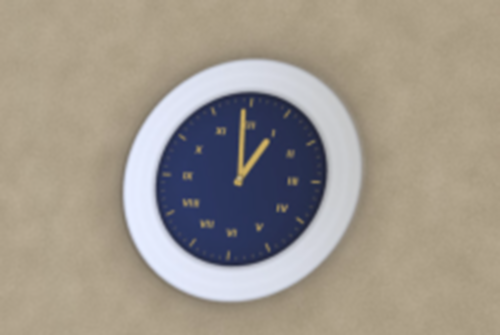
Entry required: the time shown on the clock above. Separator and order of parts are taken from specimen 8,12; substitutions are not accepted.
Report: 12,59
